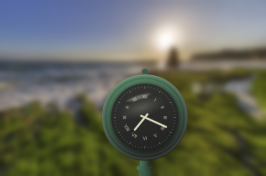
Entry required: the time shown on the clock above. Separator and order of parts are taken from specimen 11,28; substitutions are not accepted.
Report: 7,19
